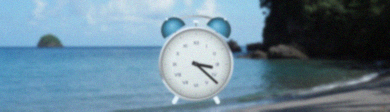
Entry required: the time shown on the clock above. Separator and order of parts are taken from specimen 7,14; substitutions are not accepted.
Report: 3,22
